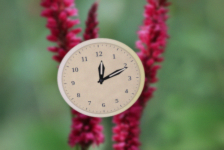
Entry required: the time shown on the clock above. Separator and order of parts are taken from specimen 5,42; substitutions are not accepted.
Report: 12,11
